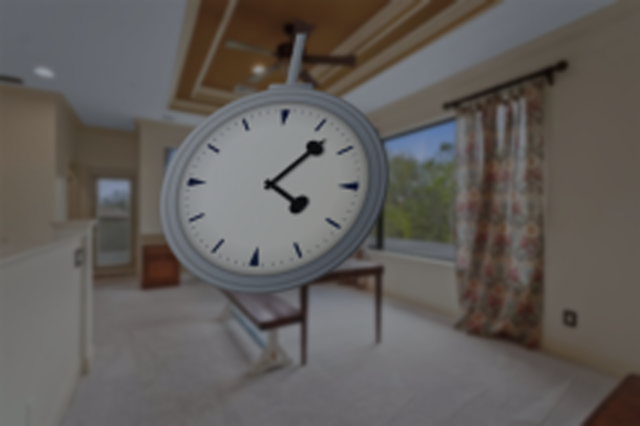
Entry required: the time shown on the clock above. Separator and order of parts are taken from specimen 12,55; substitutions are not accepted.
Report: 4,07
